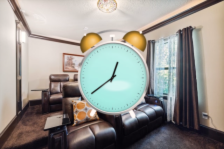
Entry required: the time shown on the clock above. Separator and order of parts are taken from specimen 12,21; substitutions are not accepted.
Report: 12,39
